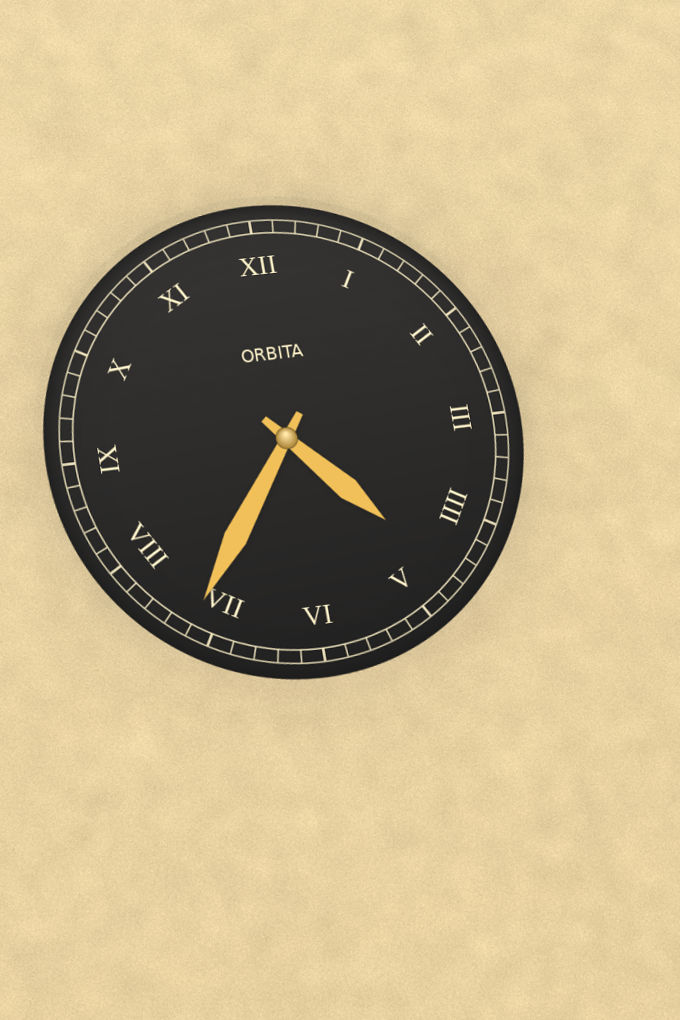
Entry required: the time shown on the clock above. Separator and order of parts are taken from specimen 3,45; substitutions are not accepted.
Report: 4,36
